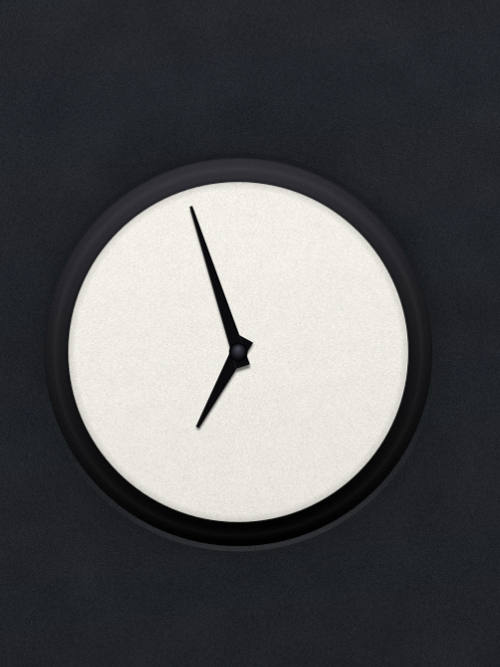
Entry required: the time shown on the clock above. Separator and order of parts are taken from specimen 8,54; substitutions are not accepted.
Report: 6,57
